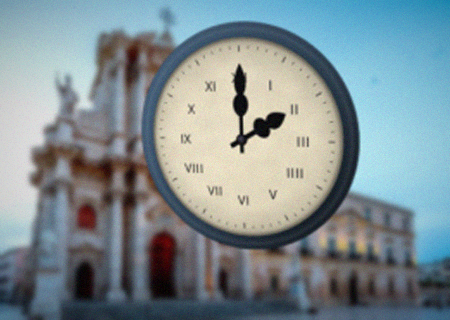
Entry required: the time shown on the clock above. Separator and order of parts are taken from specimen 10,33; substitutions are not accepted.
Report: 2,00
